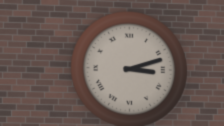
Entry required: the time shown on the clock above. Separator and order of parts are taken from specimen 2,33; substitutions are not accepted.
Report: 3,12
